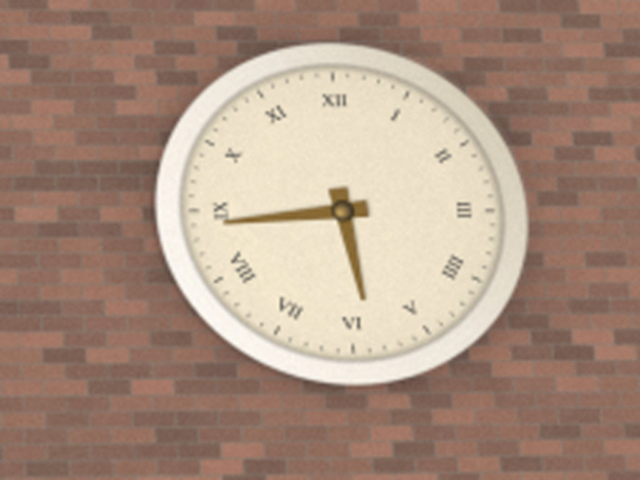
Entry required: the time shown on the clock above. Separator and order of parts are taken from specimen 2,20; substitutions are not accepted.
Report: 5,44
